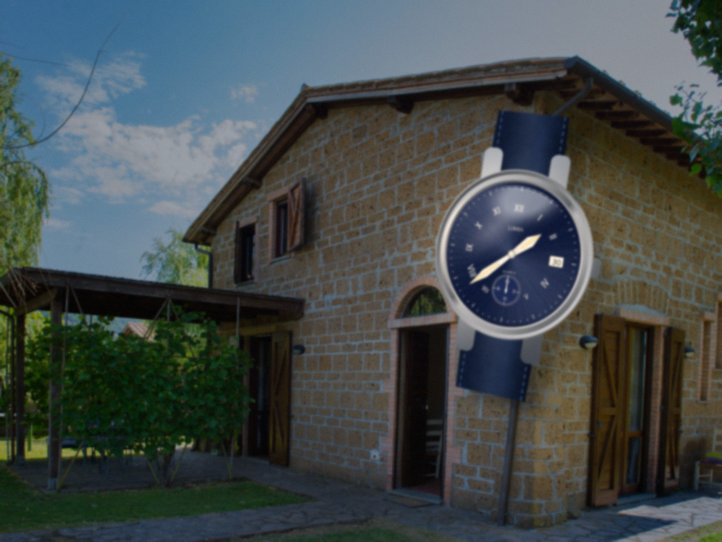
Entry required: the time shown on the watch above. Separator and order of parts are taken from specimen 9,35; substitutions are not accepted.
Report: 1,38
